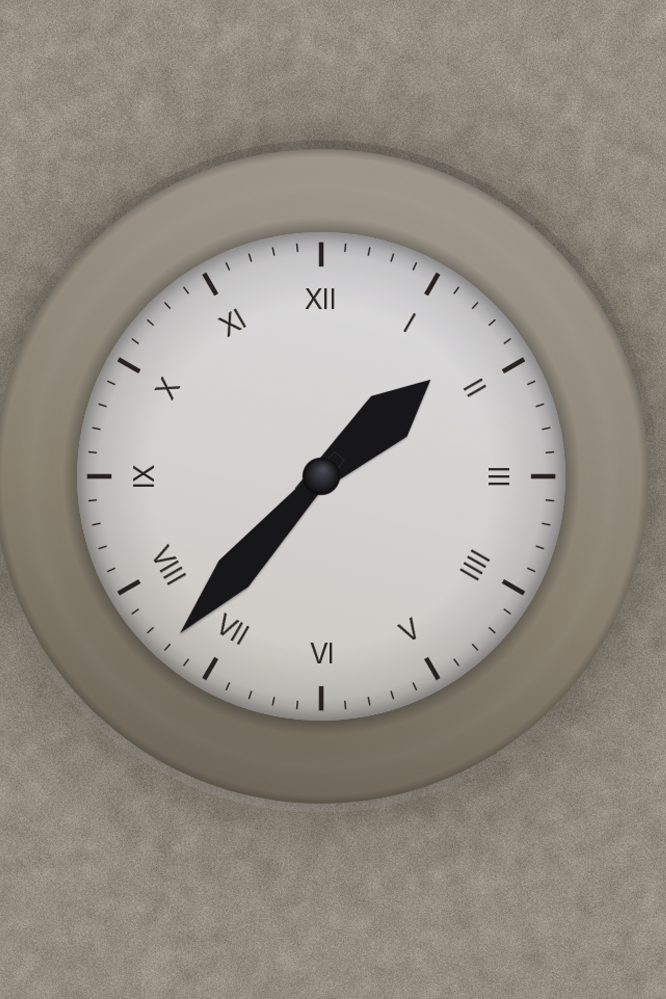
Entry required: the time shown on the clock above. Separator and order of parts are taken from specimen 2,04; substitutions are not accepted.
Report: 1,37
